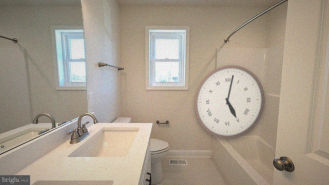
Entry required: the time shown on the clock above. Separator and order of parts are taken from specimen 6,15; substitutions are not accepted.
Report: 5,02
